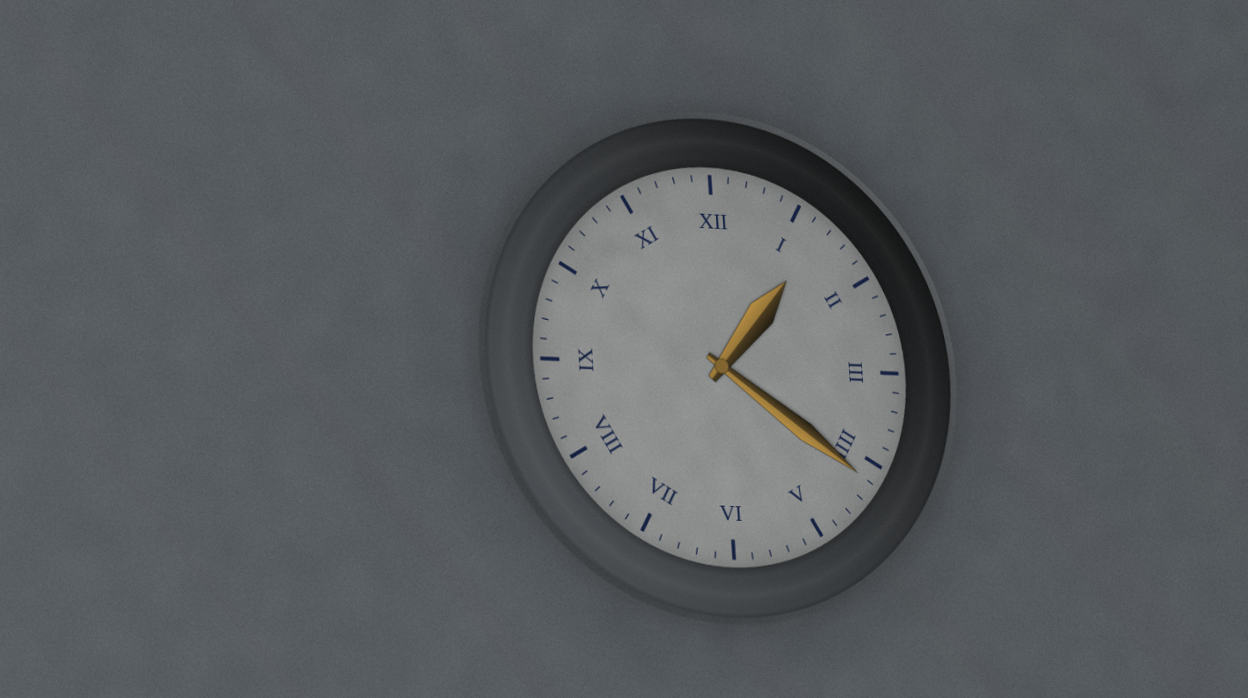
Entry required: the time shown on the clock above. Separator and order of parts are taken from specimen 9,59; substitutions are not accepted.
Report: 1,21
